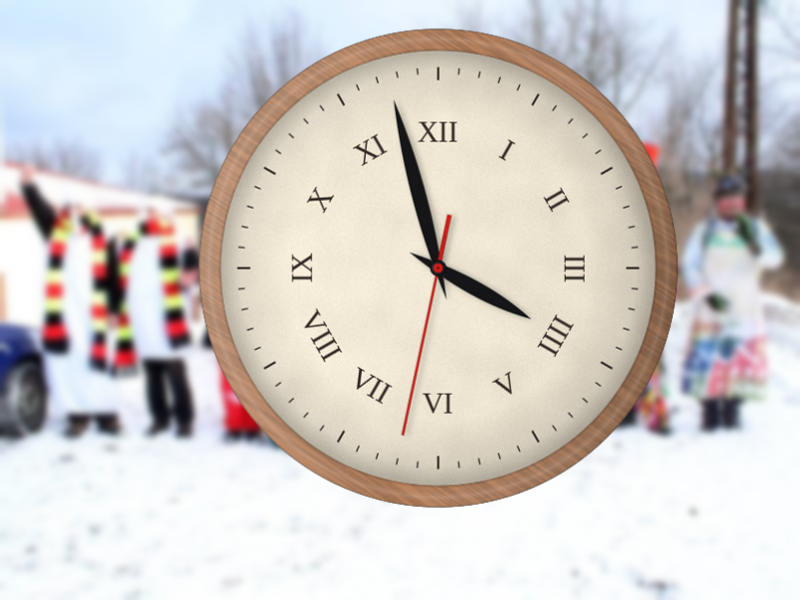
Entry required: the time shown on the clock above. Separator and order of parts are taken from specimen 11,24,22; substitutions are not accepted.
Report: 3,57,32
